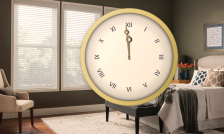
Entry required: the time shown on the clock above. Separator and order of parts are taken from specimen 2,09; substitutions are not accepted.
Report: 11,59
